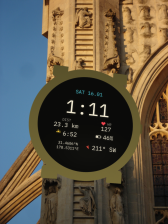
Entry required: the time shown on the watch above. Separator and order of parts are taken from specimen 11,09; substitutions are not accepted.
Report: 1,11
